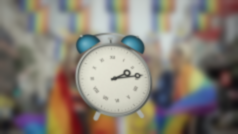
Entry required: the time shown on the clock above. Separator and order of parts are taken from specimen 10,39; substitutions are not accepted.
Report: 2,14
